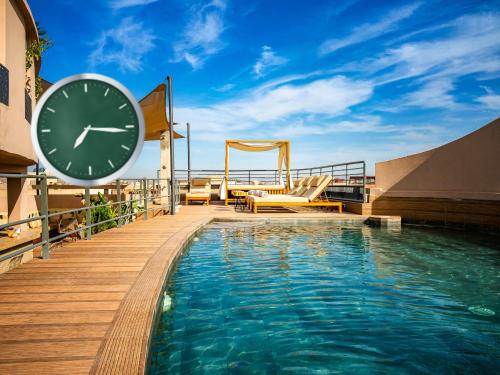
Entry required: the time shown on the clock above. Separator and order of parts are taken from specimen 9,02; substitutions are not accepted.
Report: 7,16
